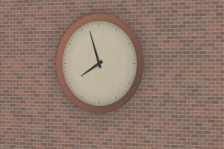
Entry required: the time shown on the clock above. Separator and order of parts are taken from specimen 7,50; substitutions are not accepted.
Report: 7,57
